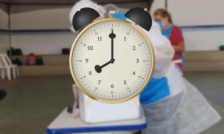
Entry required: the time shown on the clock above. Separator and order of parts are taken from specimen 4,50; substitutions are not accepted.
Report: 8,00
